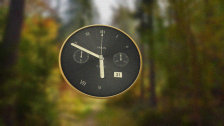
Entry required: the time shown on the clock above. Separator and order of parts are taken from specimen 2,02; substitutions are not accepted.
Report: 5,49
